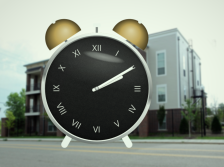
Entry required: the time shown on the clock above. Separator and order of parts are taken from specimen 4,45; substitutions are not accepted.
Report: 2,10
